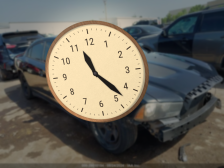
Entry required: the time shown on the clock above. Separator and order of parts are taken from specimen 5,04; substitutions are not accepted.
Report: 11,23
